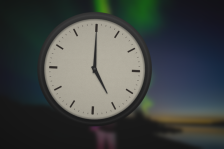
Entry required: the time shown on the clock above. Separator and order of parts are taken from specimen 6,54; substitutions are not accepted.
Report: 5,00
